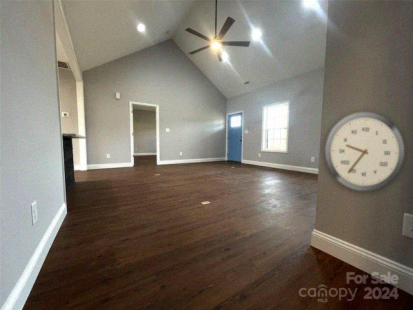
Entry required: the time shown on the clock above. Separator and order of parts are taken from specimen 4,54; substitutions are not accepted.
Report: 9,36
